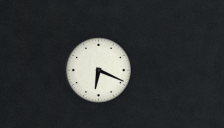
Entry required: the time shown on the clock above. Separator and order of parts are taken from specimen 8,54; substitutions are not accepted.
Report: 6,19
